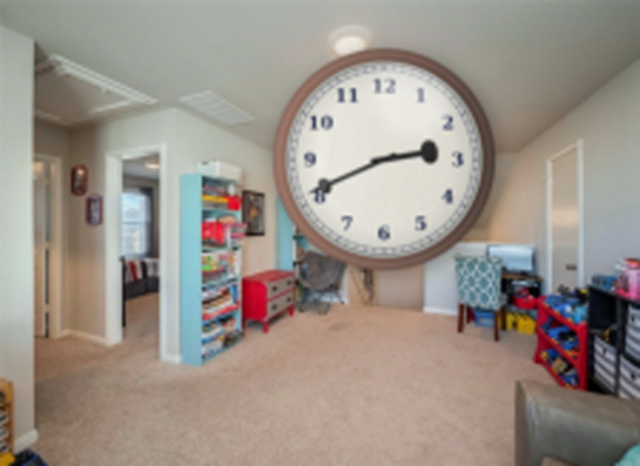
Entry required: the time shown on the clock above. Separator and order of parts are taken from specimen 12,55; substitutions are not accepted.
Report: 2,41
